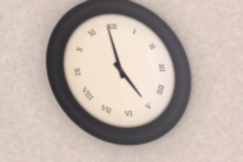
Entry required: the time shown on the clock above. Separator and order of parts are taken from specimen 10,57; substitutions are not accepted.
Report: 4,59
